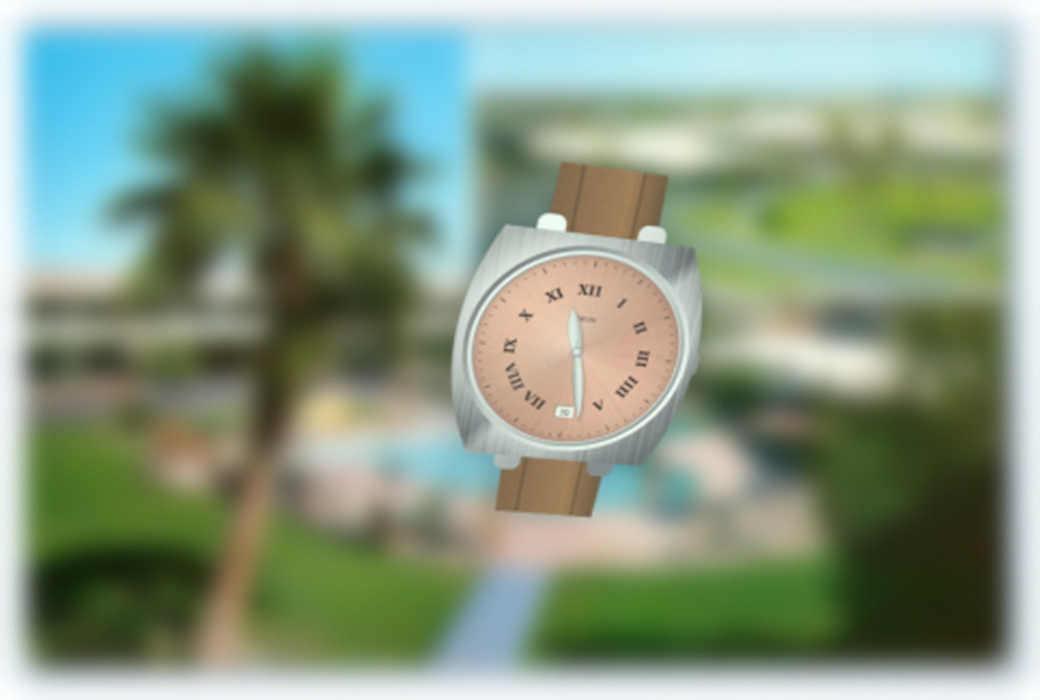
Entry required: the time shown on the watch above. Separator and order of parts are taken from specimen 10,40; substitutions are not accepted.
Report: 11,28
